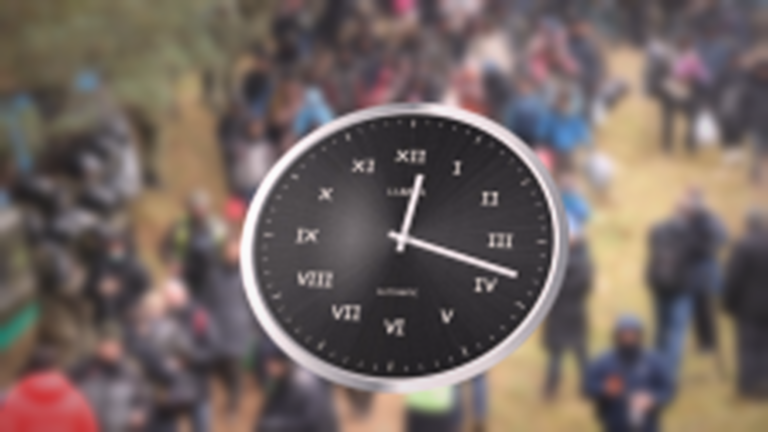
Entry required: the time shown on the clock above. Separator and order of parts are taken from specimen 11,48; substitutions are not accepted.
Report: 12,18
